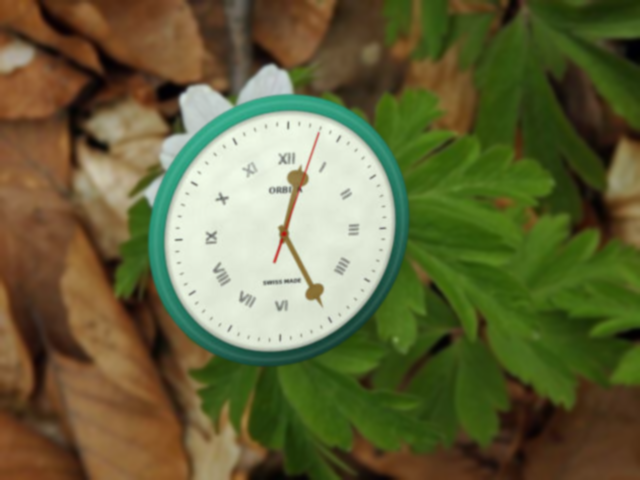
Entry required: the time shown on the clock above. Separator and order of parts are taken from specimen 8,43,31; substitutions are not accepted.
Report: 12,25,03
